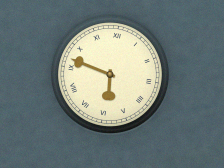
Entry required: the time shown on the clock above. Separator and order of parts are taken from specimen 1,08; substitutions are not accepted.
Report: 5,47
